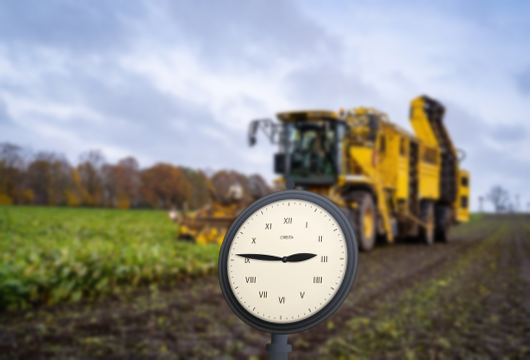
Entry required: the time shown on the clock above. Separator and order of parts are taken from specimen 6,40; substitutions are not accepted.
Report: 2,46
